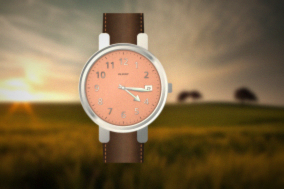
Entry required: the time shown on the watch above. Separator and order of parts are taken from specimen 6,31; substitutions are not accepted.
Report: 4,16
